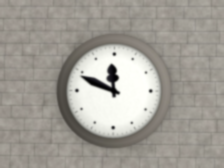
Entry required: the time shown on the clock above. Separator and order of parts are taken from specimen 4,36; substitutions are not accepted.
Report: 11,49
